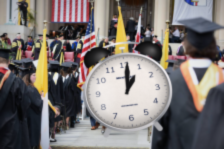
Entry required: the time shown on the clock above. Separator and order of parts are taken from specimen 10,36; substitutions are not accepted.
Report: 1,01
